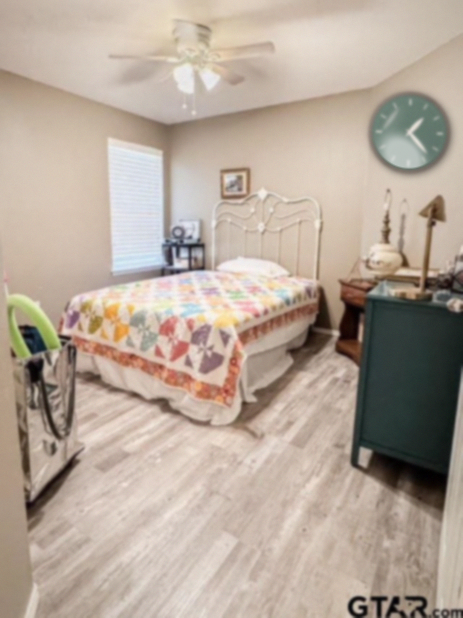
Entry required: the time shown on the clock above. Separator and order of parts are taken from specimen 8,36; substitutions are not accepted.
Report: 1,23
